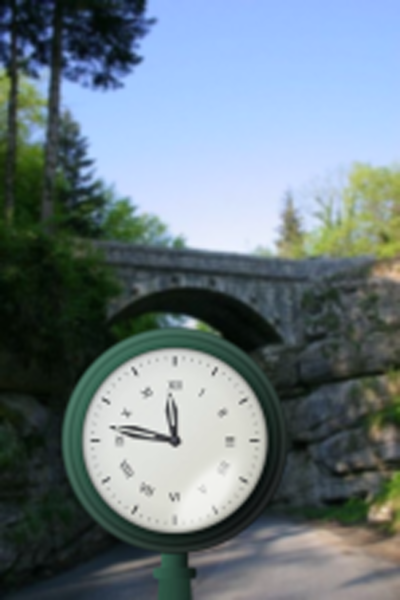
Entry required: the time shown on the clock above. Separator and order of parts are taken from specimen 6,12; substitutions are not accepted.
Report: 11,47
